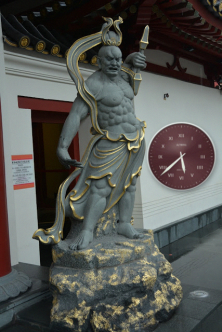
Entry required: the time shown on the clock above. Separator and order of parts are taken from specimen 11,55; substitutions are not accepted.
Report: 5,38
